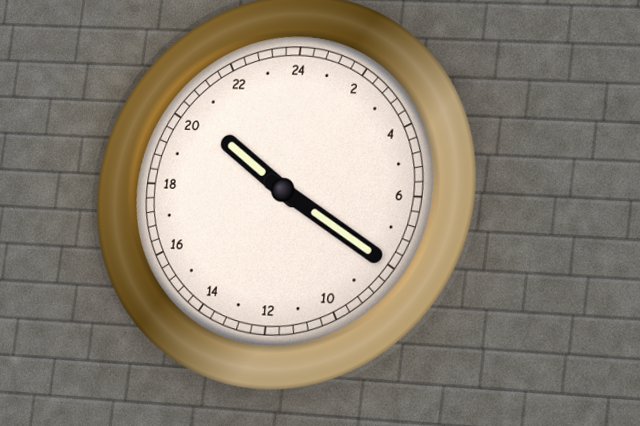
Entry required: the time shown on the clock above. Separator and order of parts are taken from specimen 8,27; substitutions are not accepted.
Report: 20,20
